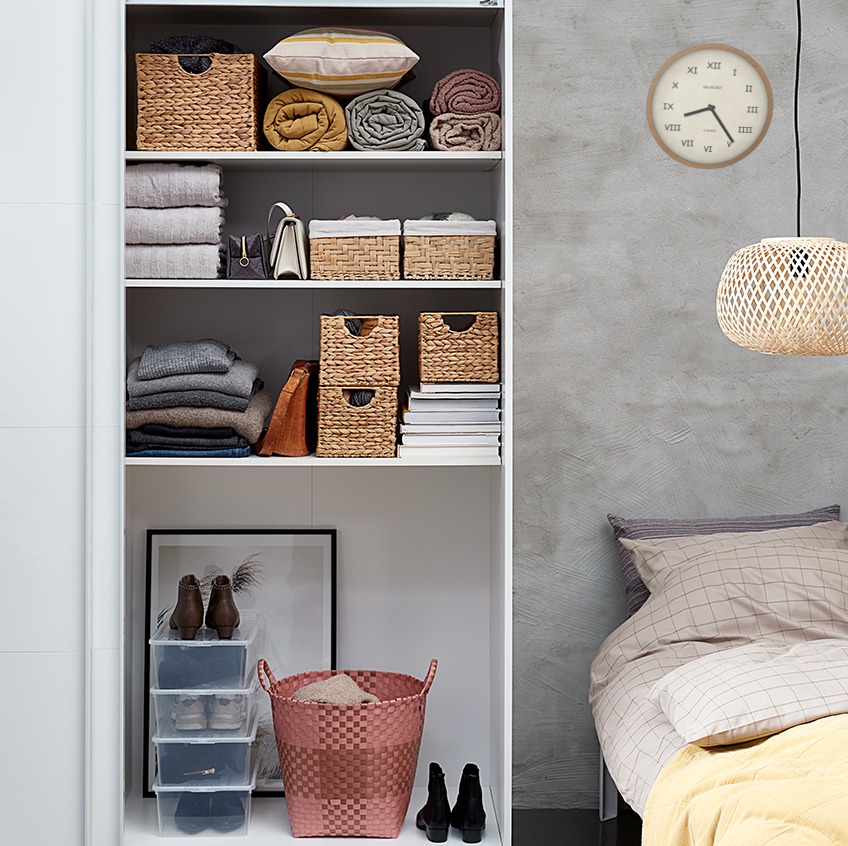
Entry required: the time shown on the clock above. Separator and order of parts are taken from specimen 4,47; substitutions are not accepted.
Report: 8,24
